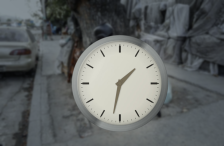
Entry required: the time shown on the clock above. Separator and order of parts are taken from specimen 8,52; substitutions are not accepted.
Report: 1,32
